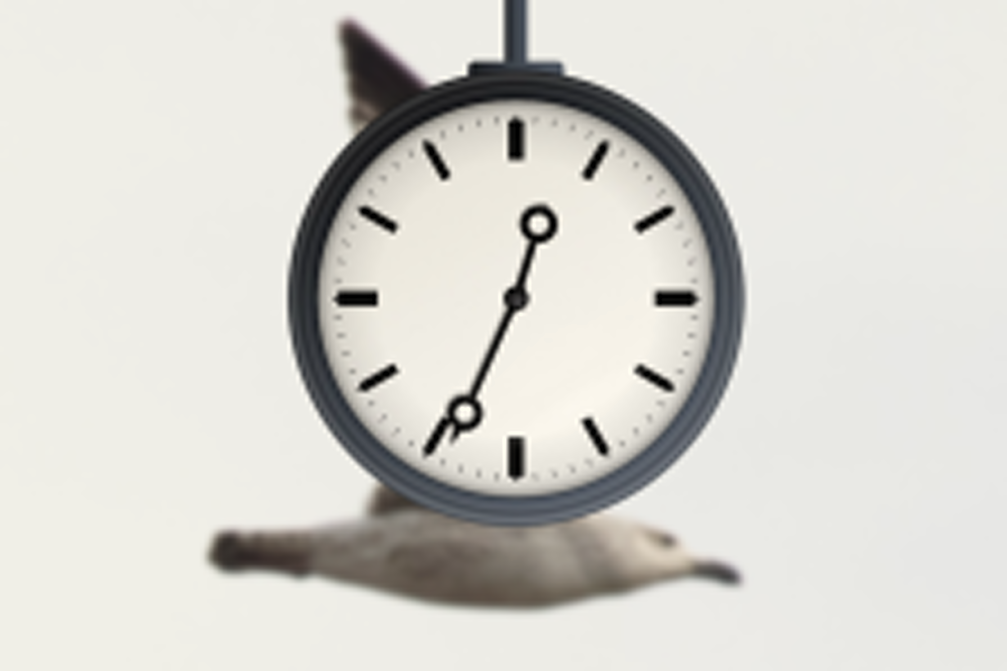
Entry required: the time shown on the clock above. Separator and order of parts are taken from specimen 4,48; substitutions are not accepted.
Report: 12,34
